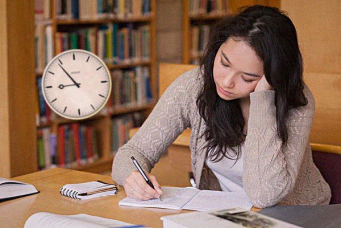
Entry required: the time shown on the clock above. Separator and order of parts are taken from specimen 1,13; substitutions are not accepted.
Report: 8,54
